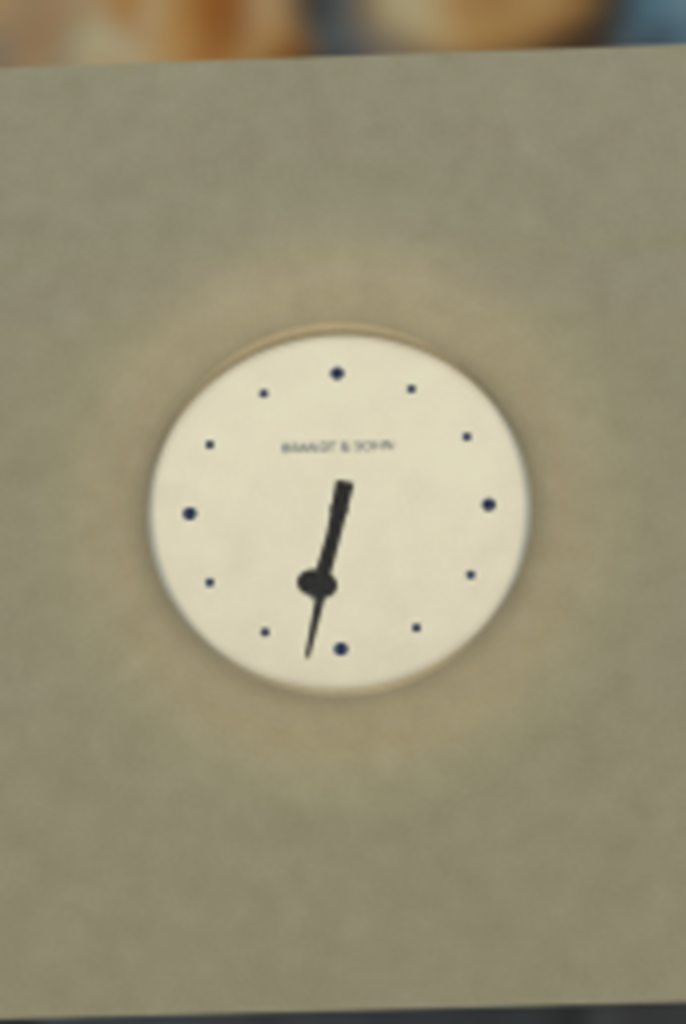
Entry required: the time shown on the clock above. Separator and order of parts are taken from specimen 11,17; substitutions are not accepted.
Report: 6,32
